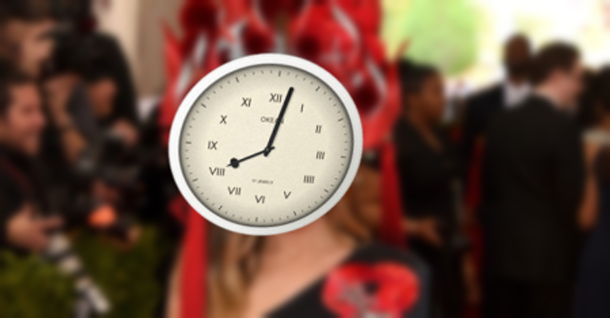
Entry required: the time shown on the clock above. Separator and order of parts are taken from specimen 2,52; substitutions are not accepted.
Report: 8,02
